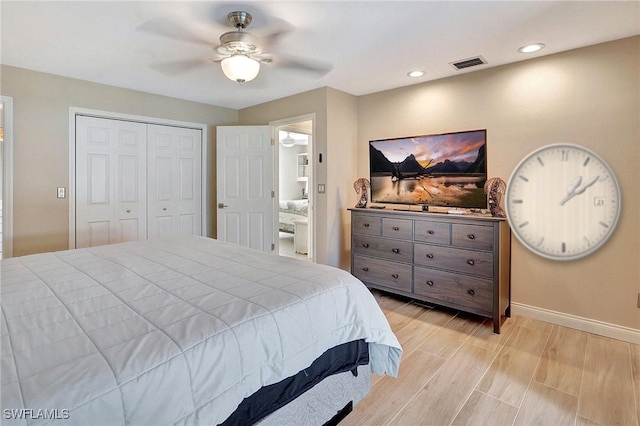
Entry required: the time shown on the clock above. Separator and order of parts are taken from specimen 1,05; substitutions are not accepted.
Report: 1,09
